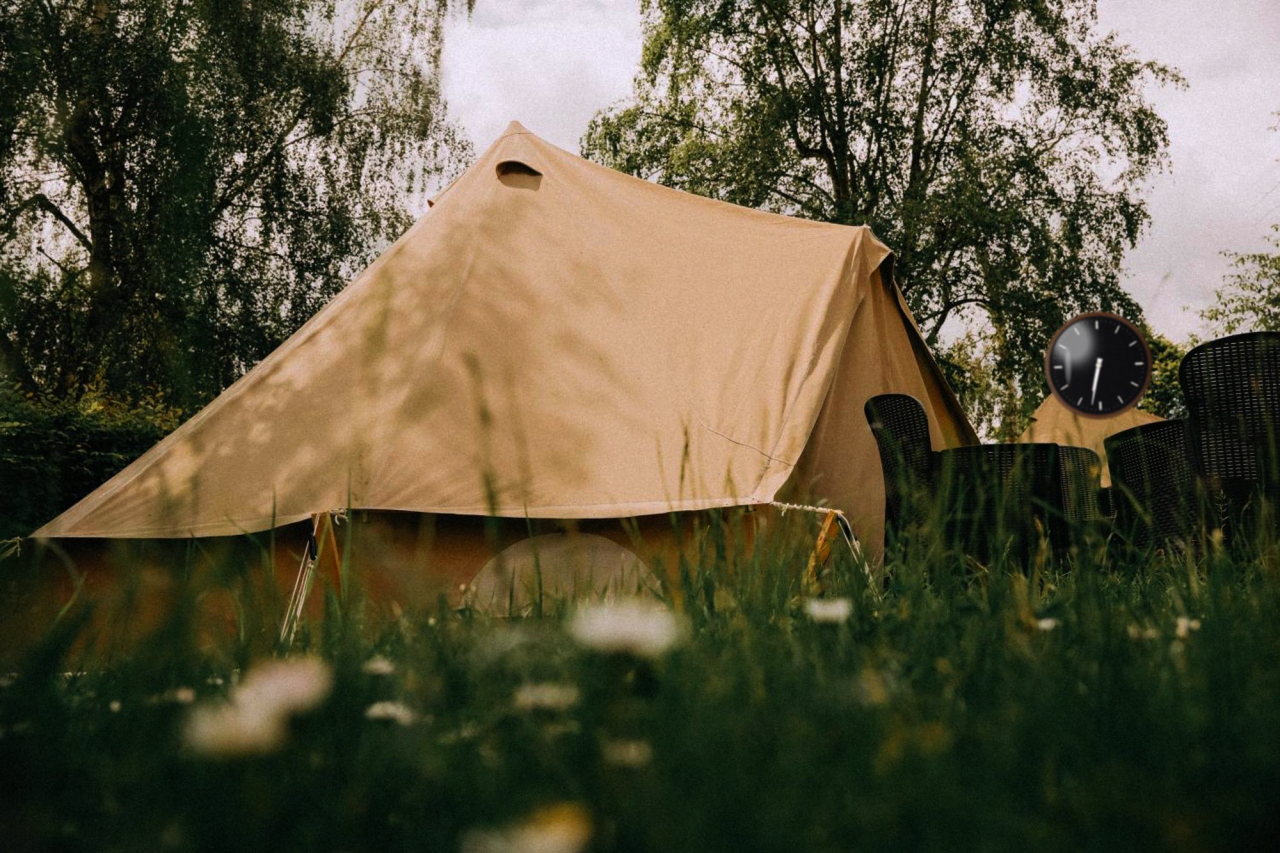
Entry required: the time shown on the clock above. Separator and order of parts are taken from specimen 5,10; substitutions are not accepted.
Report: 6,32
